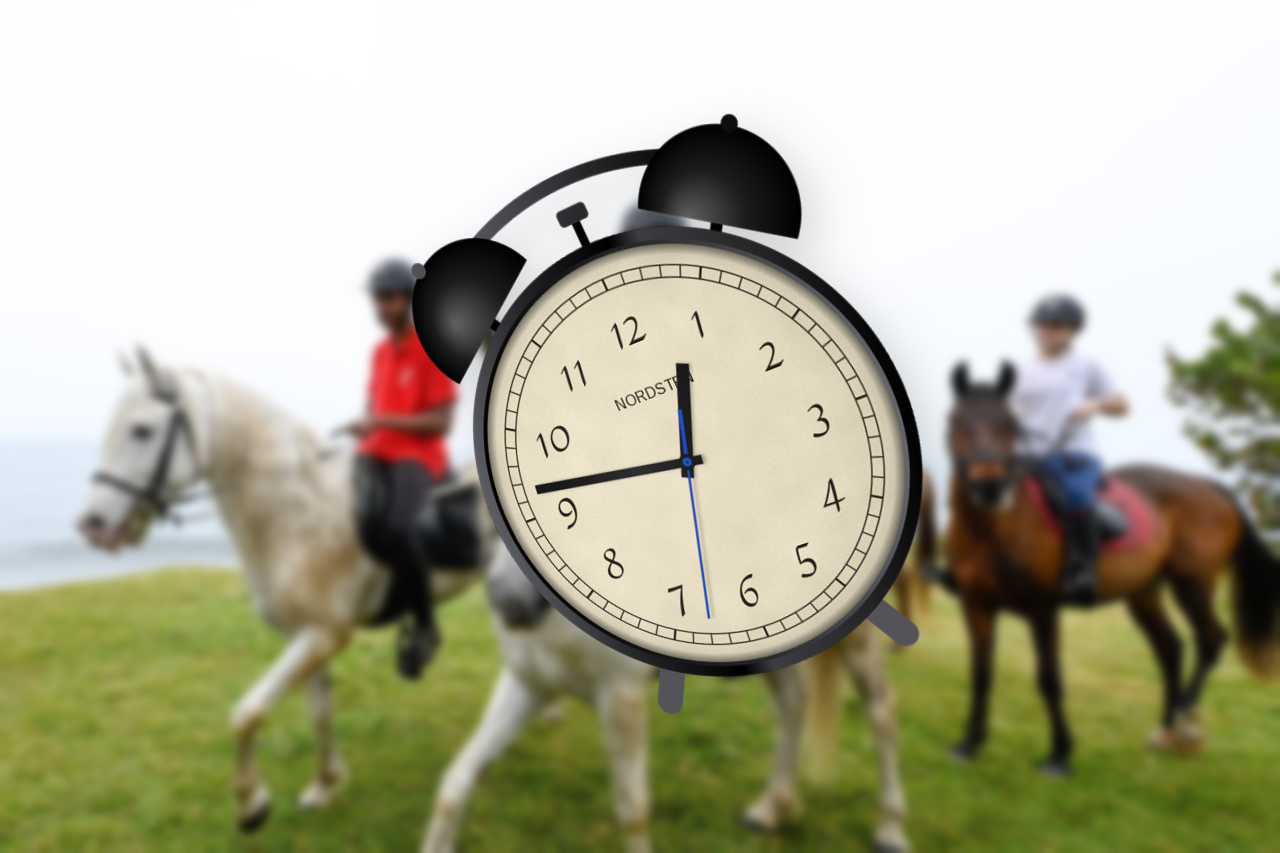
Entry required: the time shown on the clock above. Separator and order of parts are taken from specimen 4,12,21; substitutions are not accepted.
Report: 12,46,33
